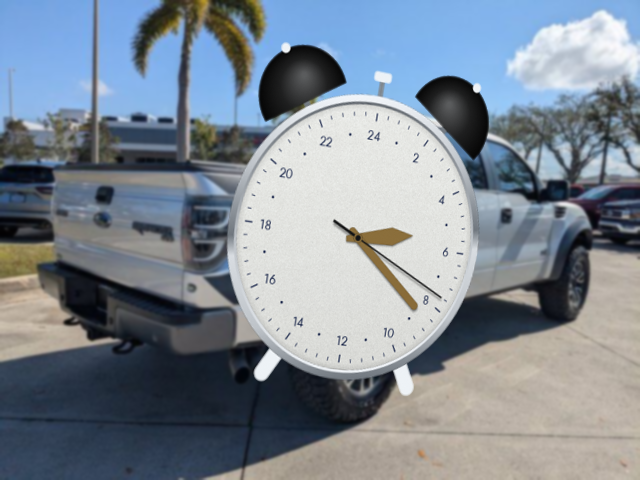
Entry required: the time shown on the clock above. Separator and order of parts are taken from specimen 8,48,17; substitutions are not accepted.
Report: 5,21,19
